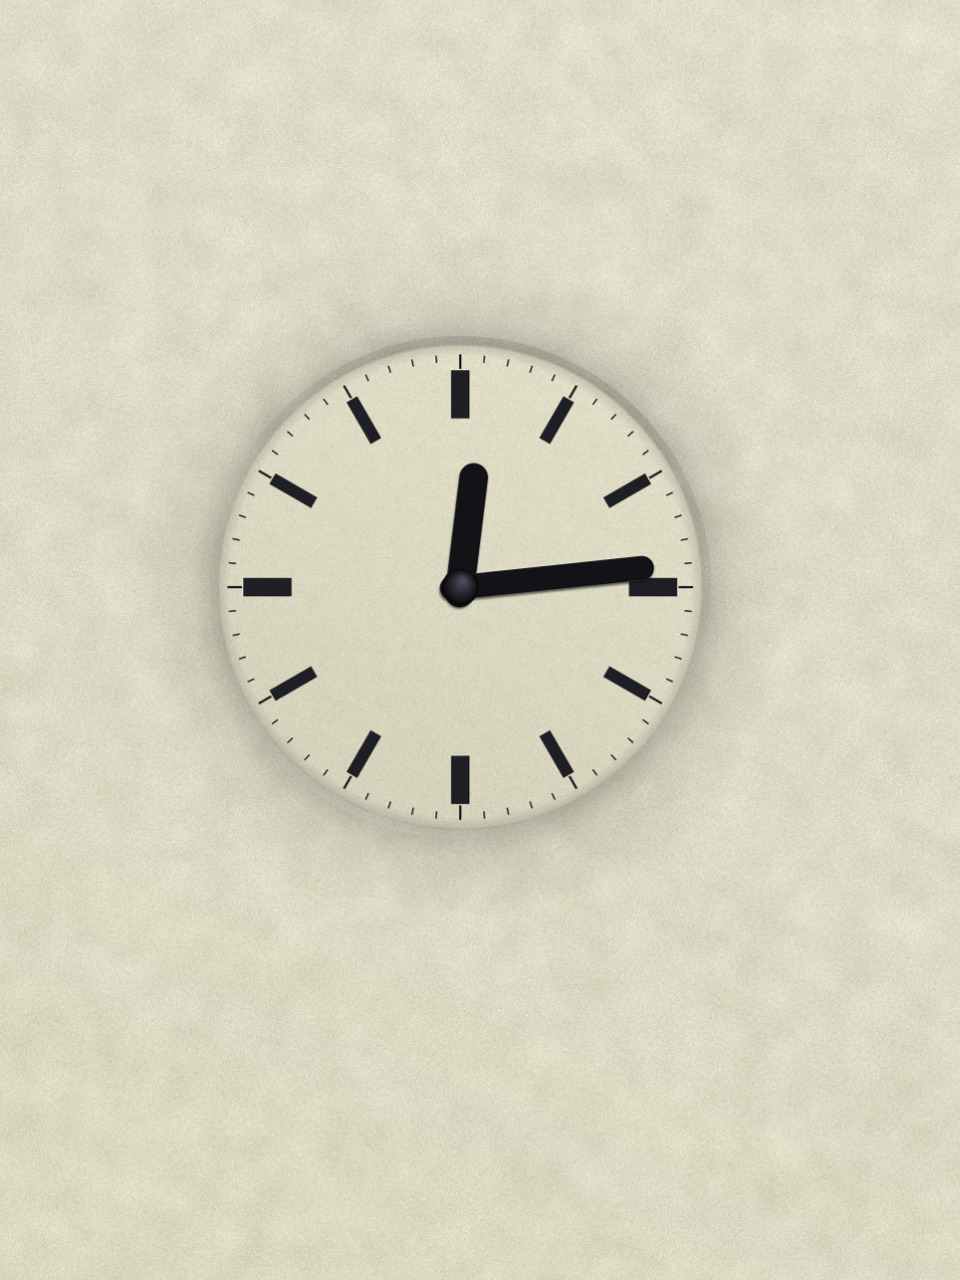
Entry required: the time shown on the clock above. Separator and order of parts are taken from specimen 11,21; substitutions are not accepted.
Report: 12,14
